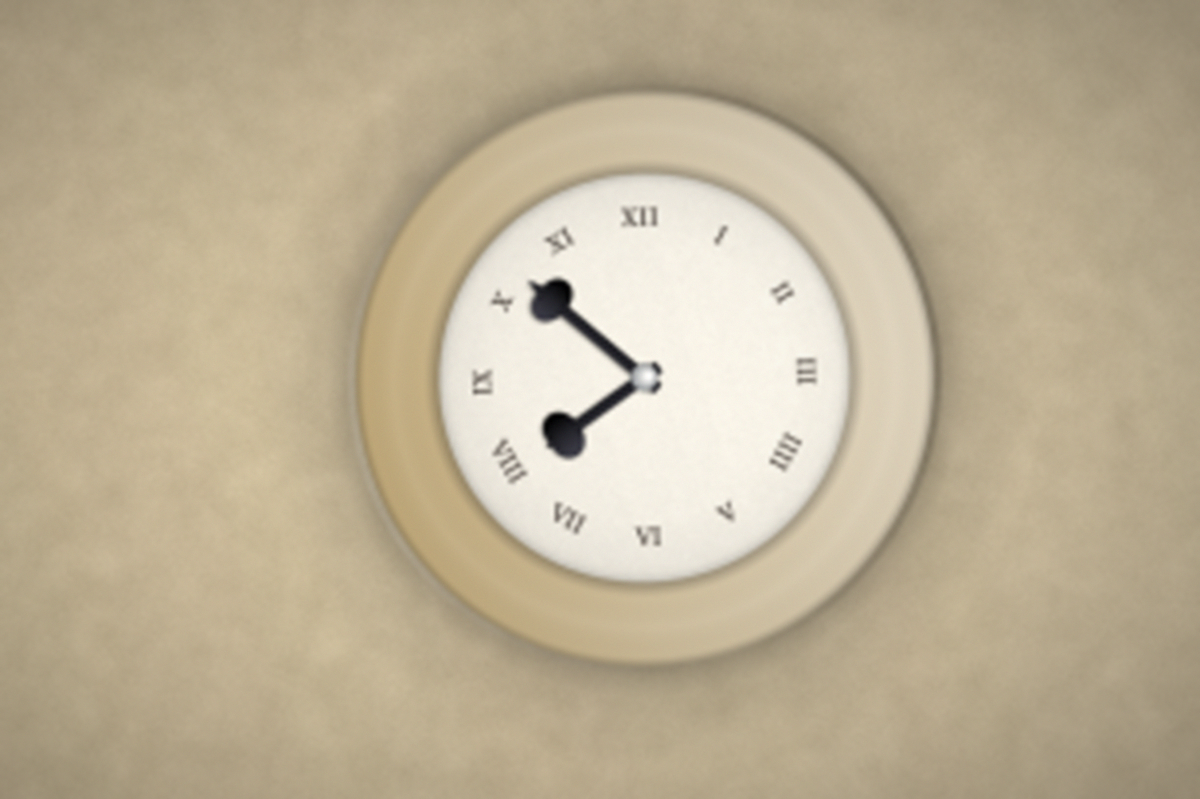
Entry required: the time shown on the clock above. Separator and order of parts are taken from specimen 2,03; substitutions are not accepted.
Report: 7,52
